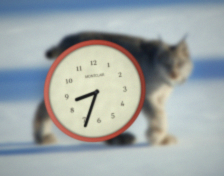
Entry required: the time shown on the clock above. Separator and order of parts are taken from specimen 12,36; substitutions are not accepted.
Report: 8,34
